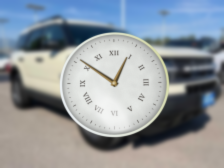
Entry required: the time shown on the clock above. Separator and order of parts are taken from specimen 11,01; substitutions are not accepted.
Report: 12,51
